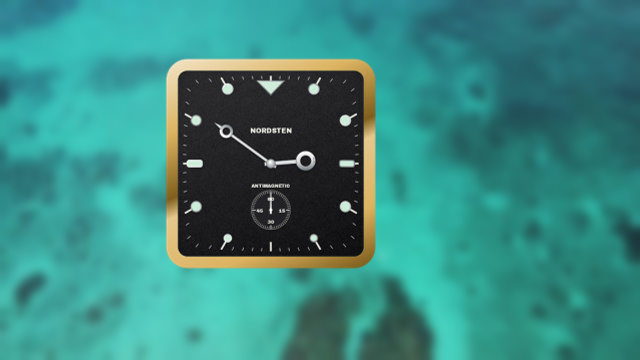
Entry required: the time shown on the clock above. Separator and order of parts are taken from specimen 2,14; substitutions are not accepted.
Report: 2,51
